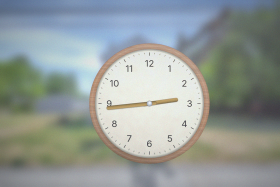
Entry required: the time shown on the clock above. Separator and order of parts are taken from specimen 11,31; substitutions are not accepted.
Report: 2,44
